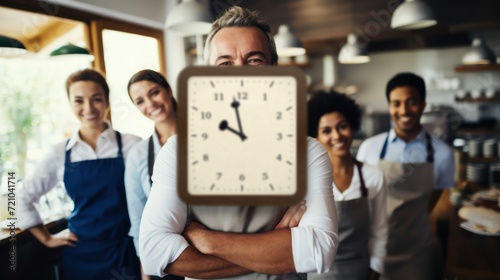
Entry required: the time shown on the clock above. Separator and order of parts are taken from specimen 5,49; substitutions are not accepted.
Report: 9,58
